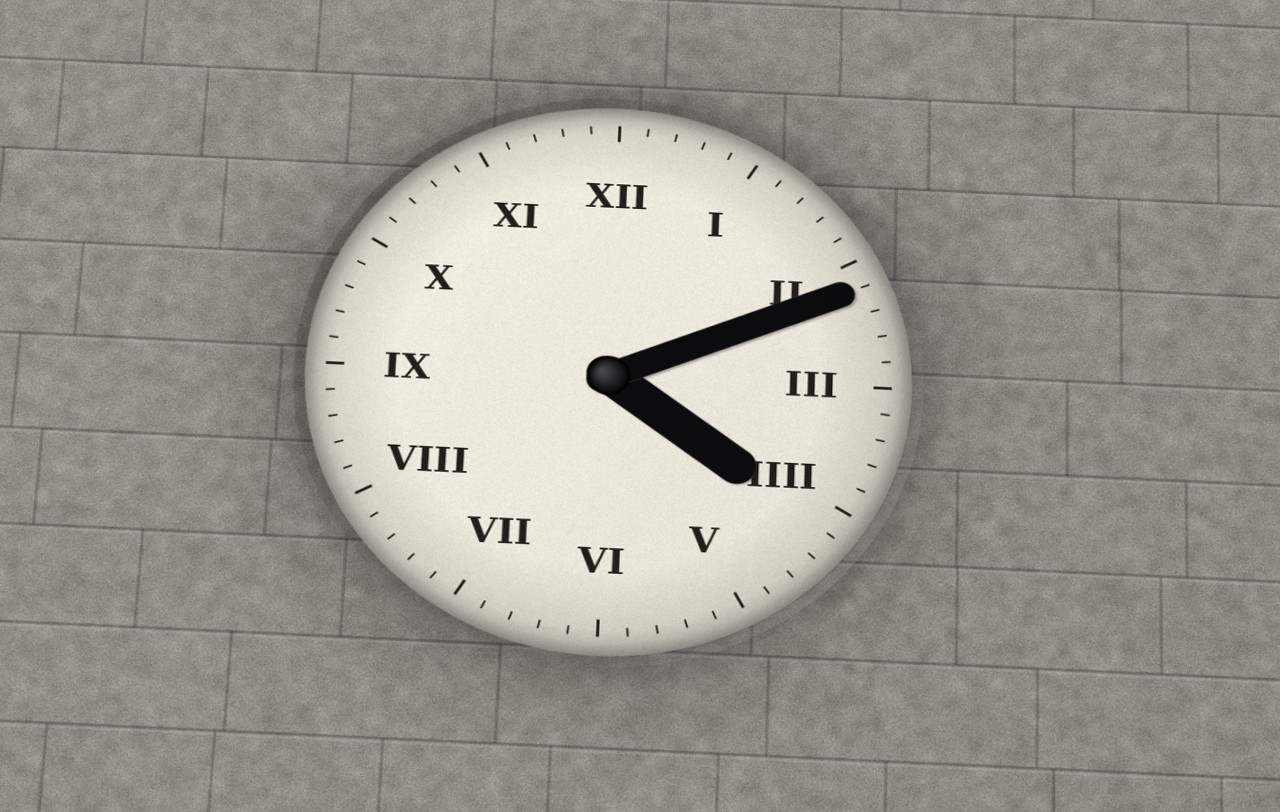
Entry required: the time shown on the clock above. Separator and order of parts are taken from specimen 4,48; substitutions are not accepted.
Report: 4,11
